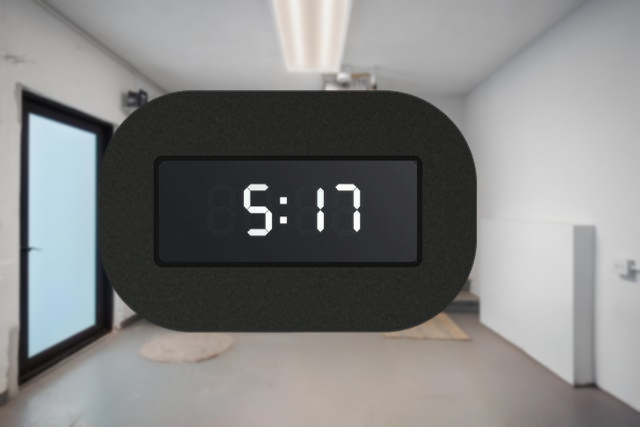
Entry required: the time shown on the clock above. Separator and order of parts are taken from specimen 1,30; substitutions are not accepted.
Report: 5,17
